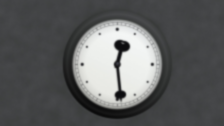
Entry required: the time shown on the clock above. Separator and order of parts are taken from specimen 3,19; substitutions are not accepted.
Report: 12,29
